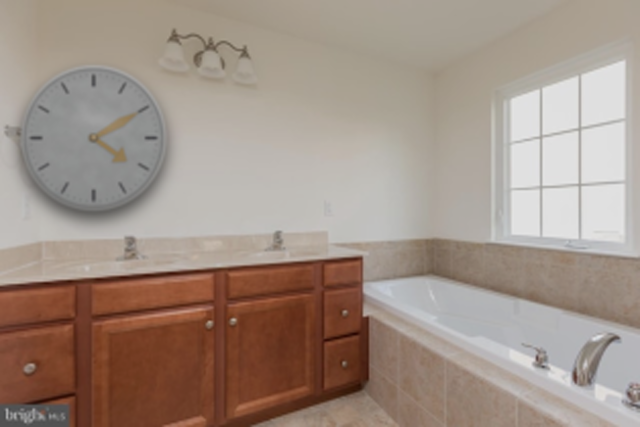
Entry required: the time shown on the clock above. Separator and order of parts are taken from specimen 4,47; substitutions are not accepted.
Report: 4,10
